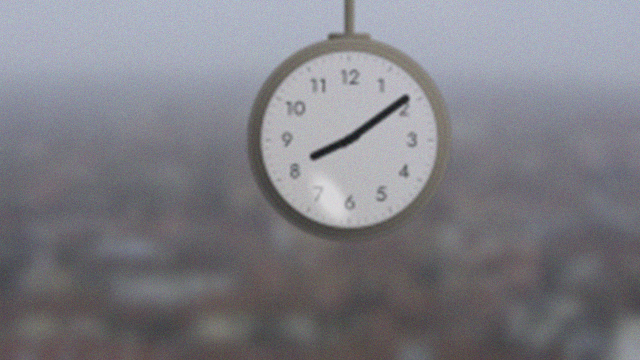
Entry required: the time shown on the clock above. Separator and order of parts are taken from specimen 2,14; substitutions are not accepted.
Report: 8,09
